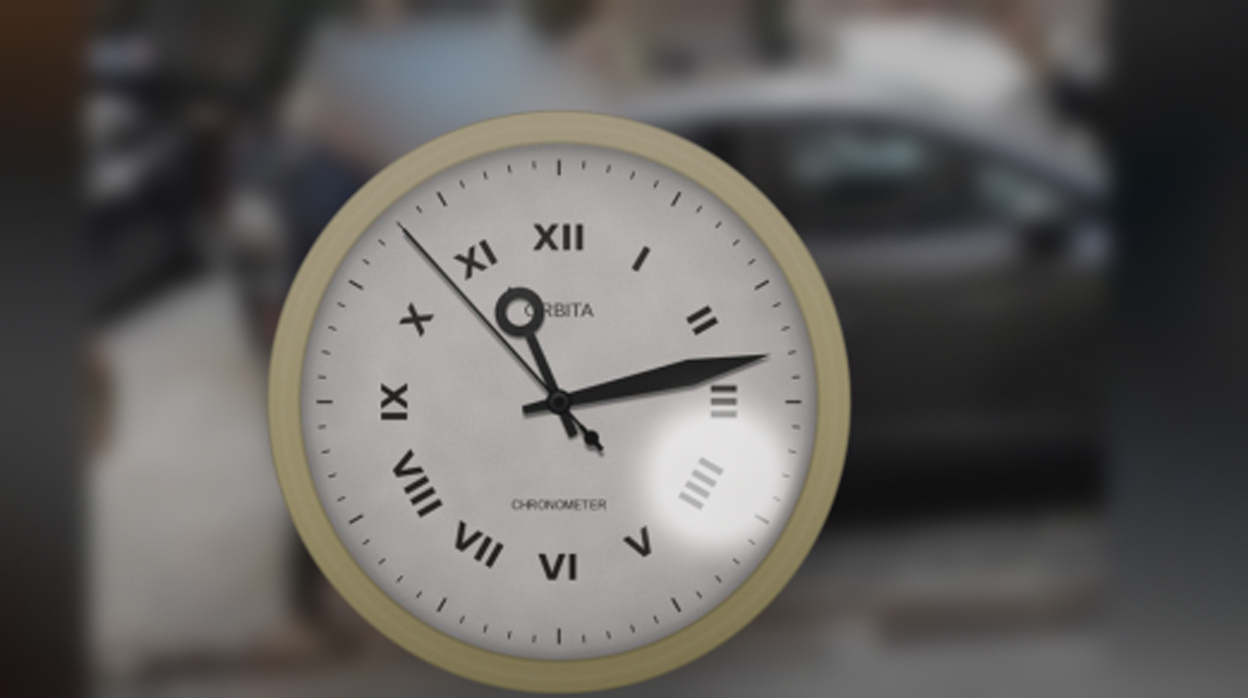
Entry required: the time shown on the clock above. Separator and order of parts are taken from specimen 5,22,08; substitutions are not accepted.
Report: 11,12,53
